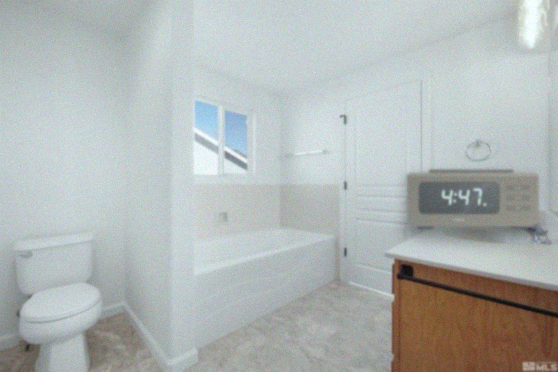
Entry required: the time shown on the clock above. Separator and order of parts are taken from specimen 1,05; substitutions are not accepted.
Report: 4,47
